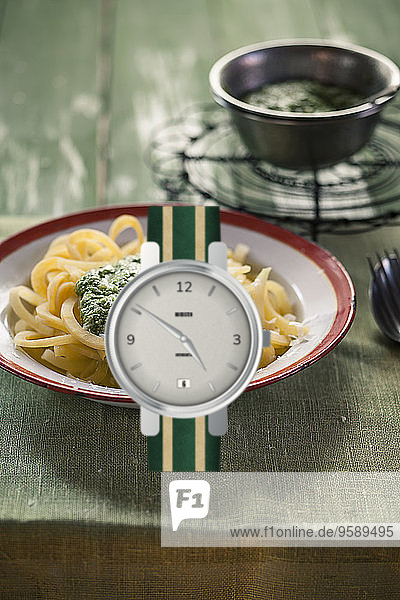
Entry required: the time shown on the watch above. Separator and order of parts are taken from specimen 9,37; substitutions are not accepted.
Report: 4,51
